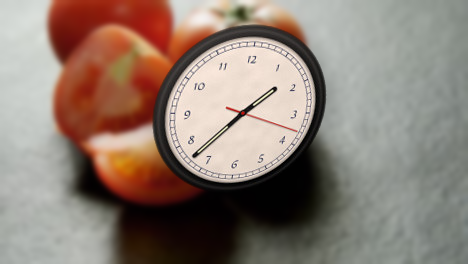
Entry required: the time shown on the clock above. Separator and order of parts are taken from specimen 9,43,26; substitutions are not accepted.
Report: 1,37,18
